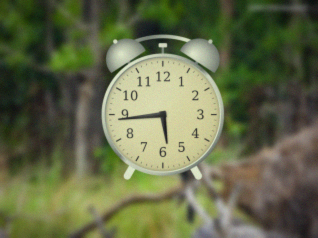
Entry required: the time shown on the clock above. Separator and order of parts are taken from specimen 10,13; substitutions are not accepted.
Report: 5,44
